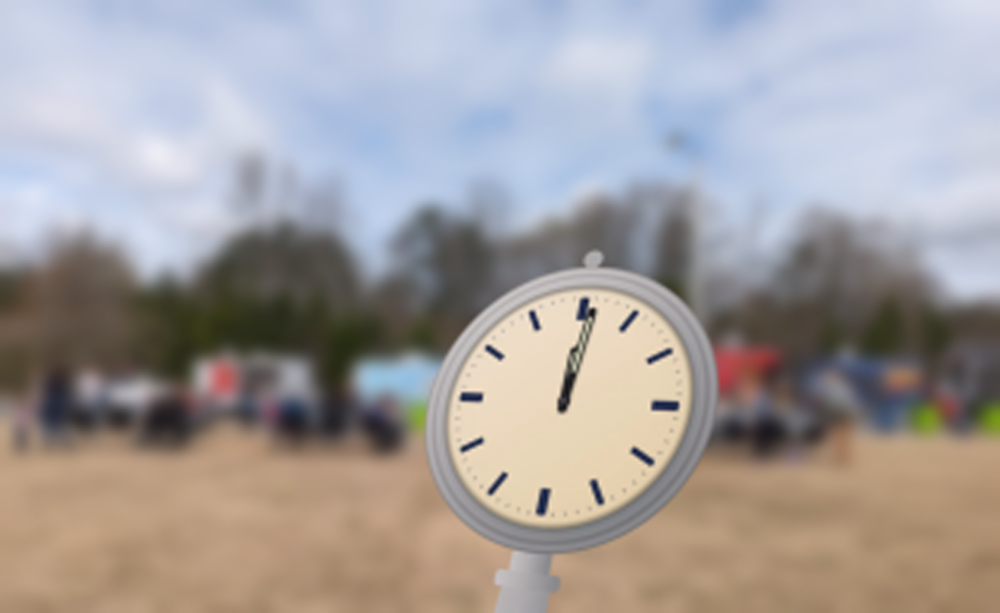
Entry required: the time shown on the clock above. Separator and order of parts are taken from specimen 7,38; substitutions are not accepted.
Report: 12,01
